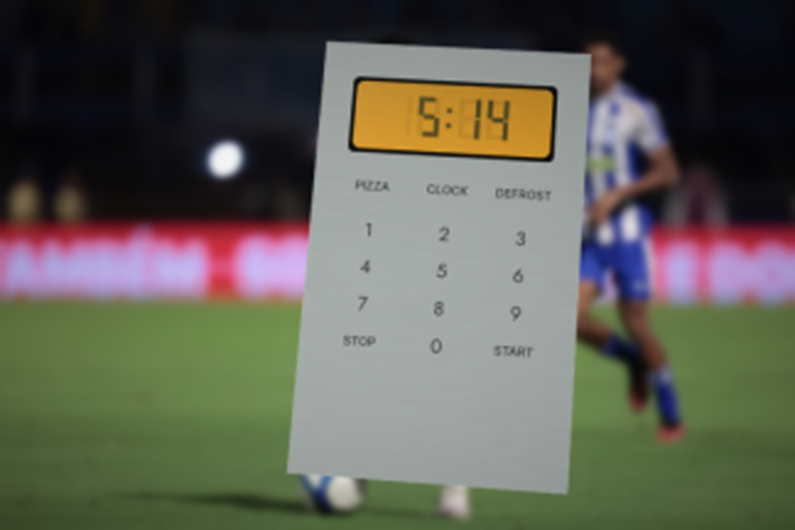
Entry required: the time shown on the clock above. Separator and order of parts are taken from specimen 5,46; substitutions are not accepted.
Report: 5,14
